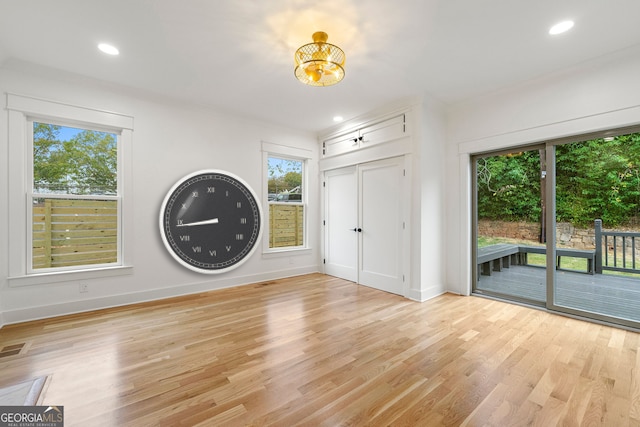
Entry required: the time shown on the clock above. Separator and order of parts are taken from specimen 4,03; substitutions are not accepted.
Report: 8,44
